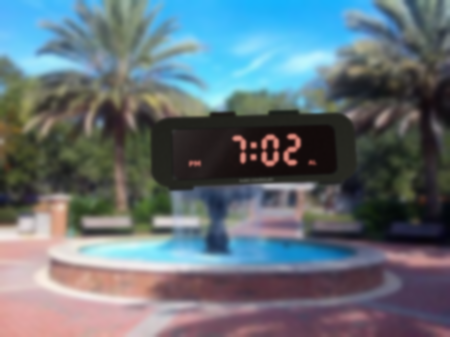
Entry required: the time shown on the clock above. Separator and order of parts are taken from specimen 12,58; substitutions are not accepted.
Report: 7,02
